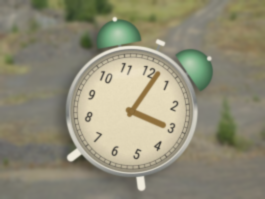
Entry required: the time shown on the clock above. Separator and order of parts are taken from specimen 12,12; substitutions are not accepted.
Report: 3,02
